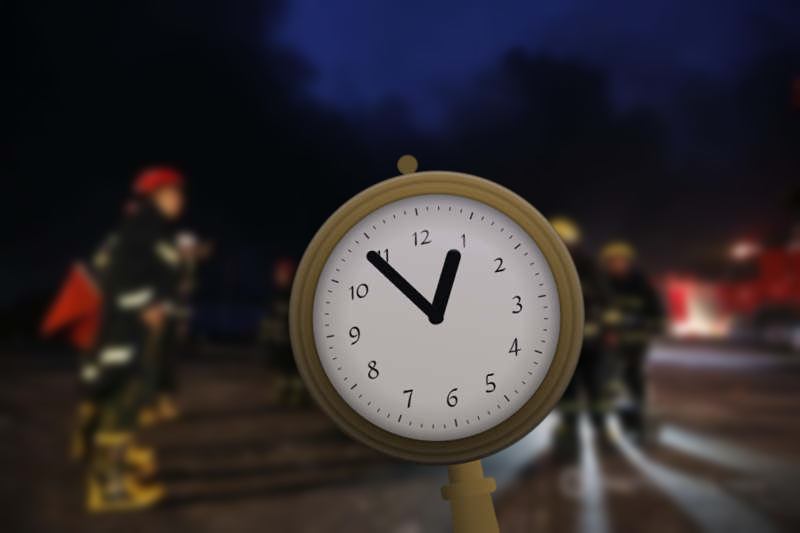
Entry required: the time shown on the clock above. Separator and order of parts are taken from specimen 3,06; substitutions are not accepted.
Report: 12,54
